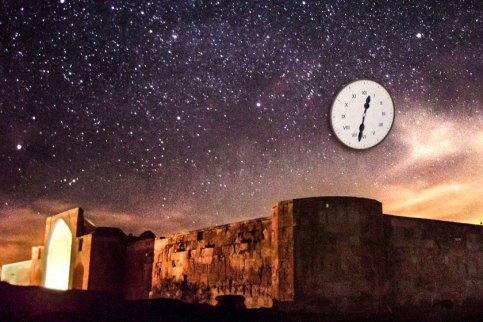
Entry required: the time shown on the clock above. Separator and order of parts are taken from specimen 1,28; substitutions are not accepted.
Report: 12,32
